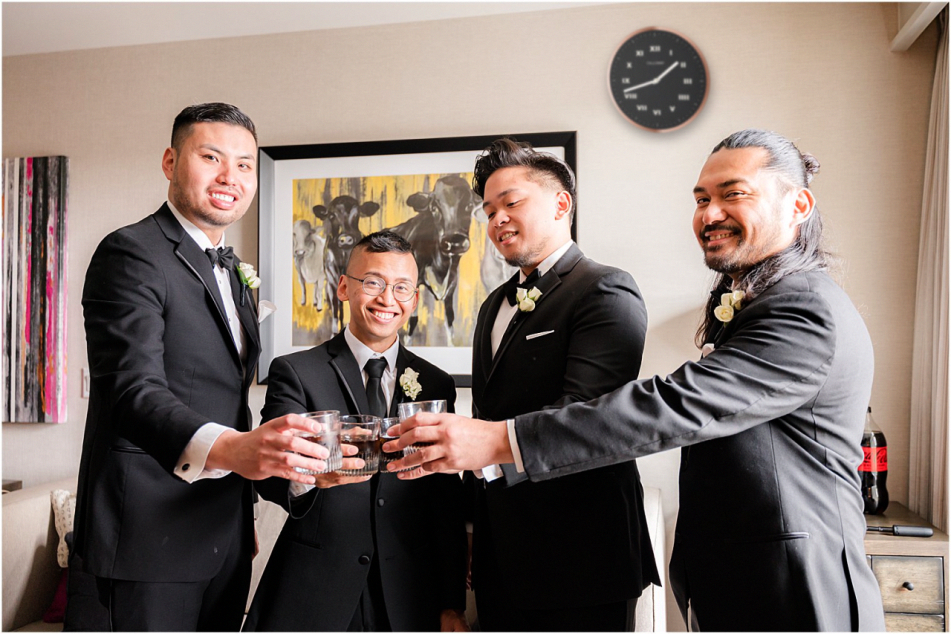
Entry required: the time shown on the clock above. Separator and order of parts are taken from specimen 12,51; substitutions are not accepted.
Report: 1,42
